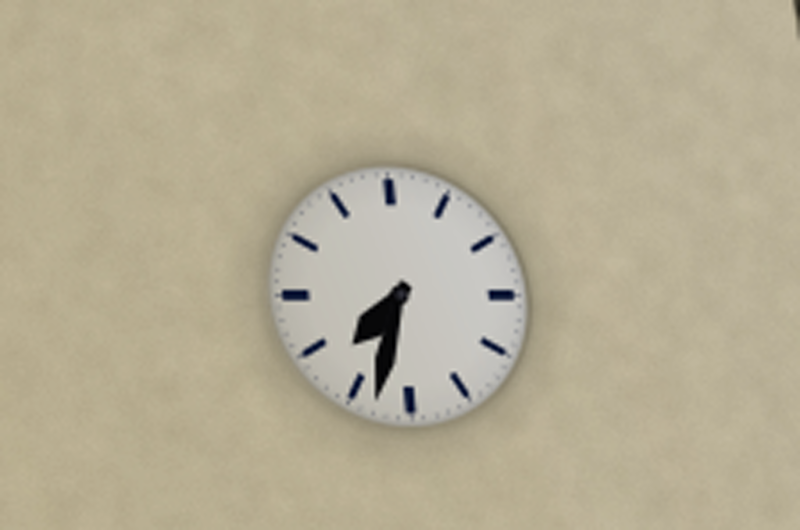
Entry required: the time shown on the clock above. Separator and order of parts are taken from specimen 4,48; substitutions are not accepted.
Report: 7,33
